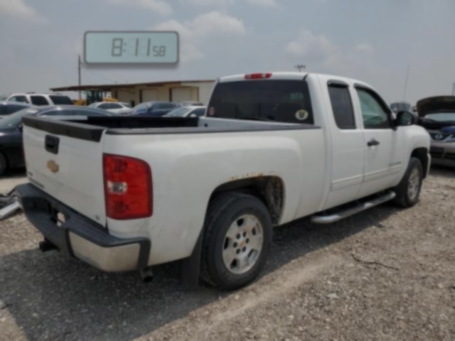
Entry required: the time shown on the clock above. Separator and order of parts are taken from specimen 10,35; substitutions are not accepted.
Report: 8,11
